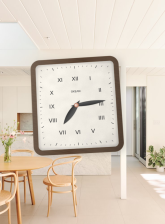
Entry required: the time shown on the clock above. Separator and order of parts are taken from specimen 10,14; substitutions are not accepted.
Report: 7,14
